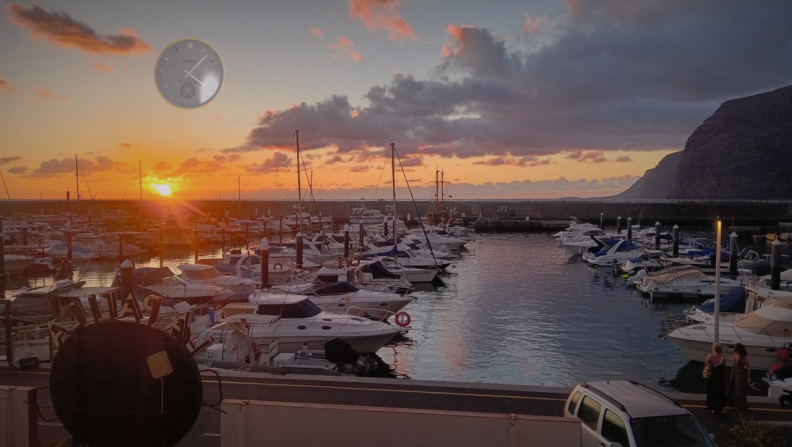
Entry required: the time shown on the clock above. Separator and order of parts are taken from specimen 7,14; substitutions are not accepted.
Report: 4,07
